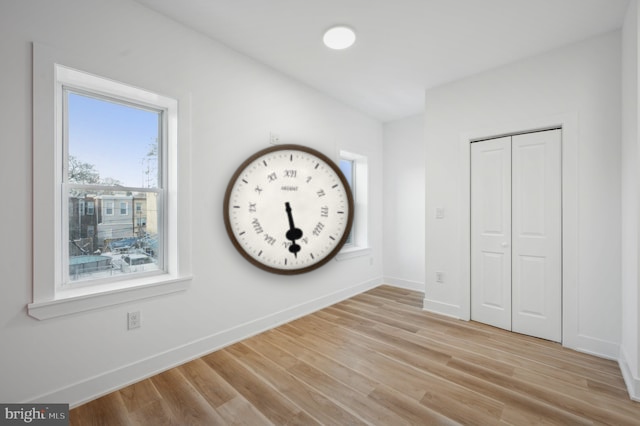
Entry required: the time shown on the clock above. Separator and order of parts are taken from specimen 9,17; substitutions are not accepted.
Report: 5,28
